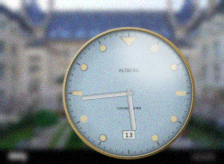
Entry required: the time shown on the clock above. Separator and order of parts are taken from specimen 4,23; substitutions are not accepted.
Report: 5,44
